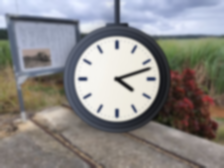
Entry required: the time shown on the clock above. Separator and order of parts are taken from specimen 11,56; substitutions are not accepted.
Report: 4,12
